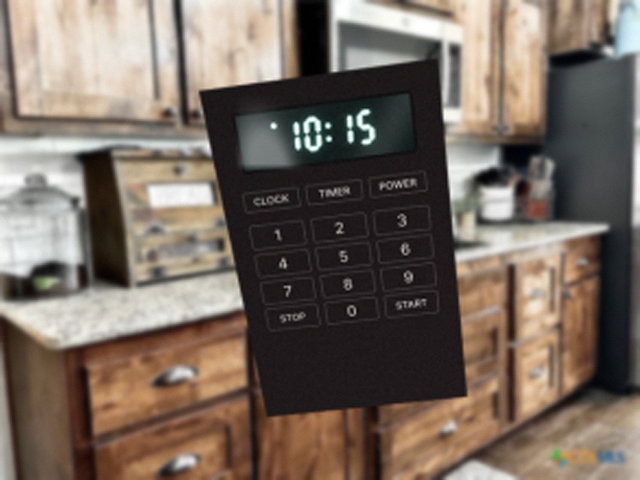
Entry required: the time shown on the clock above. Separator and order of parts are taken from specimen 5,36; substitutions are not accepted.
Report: 10,15
